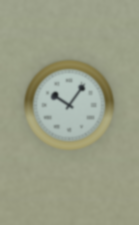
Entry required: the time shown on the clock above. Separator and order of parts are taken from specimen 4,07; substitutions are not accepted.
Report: 10,06
